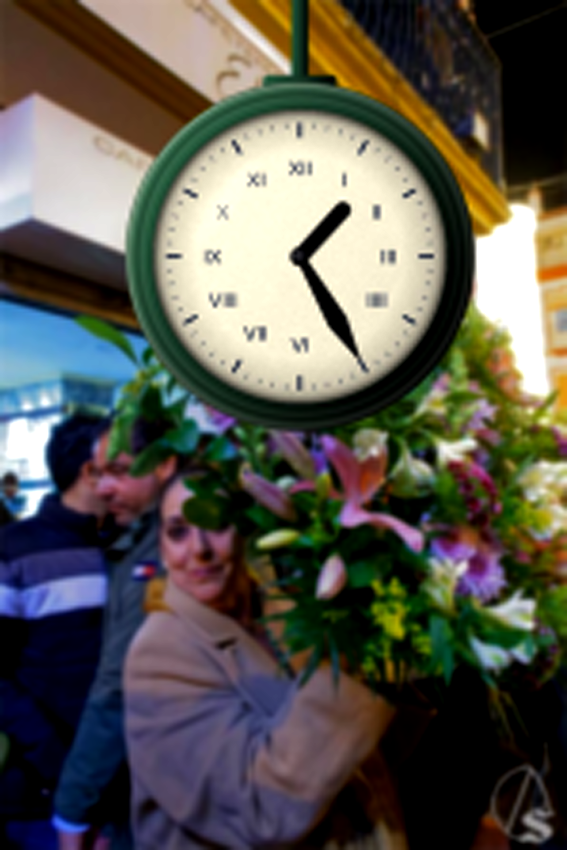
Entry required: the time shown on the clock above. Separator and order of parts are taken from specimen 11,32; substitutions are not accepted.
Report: 1,25
